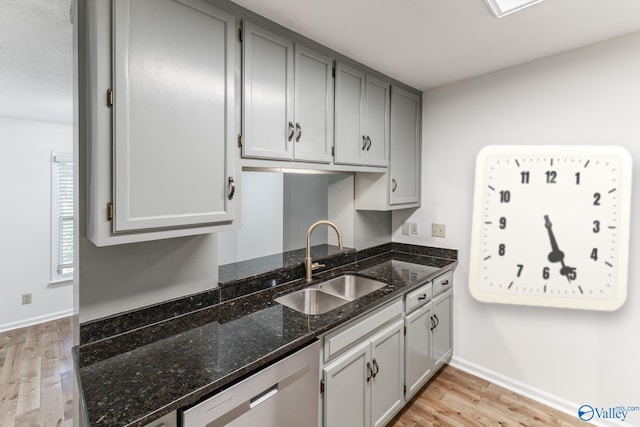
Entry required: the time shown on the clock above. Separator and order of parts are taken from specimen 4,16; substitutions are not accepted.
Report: 5,26
